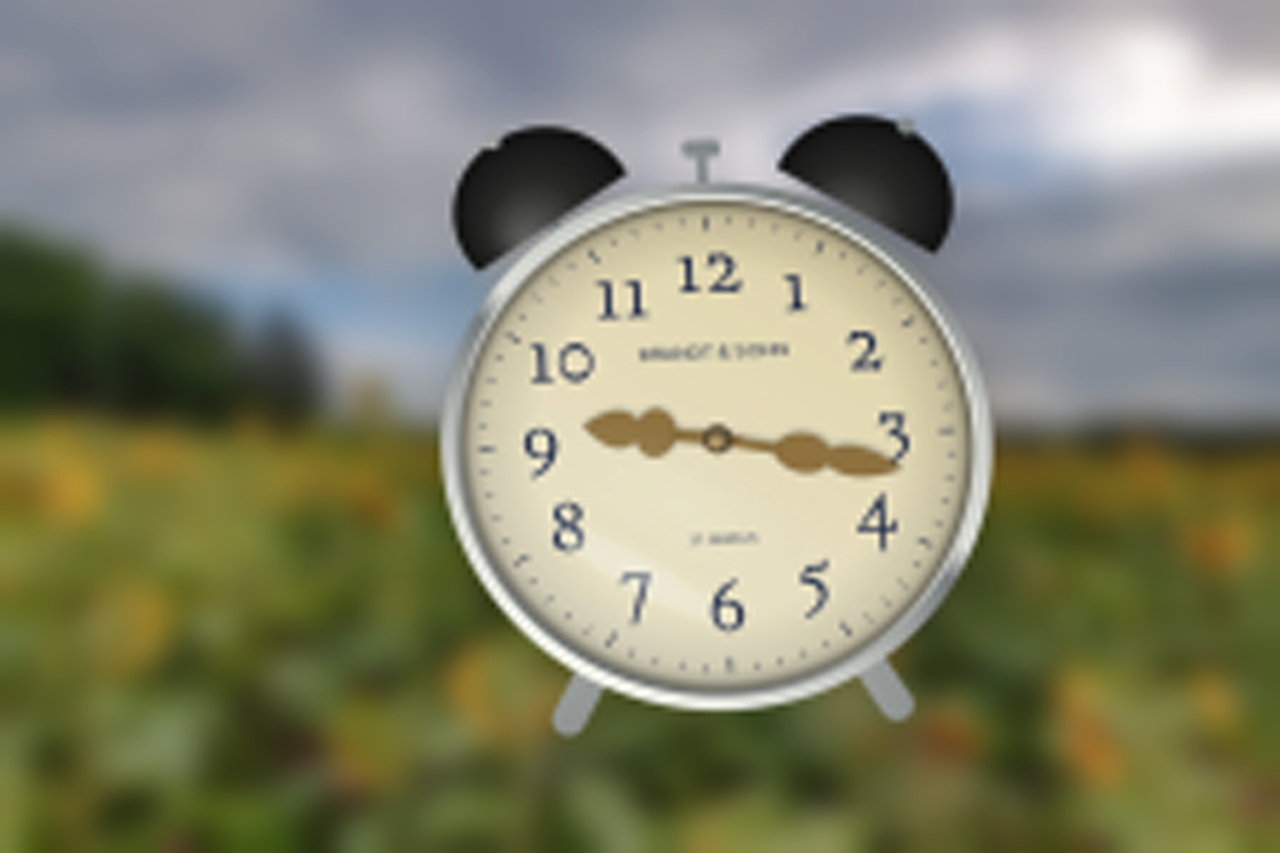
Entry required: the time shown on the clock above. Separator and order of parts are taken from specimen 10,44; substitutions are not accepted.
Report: 9,17
